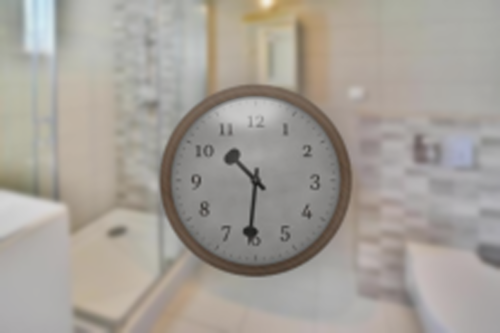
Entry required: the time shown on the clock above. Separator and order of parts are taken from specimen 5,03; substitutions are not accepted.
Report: 10,31
